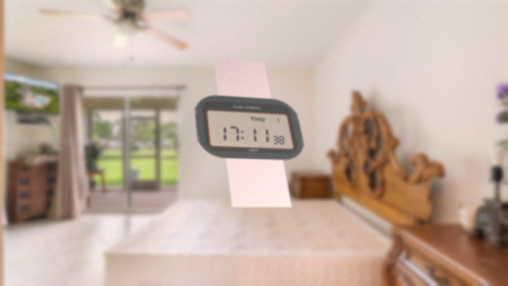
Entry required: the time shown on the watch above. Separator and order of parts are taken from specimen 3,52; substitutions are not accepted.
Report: 17,11
